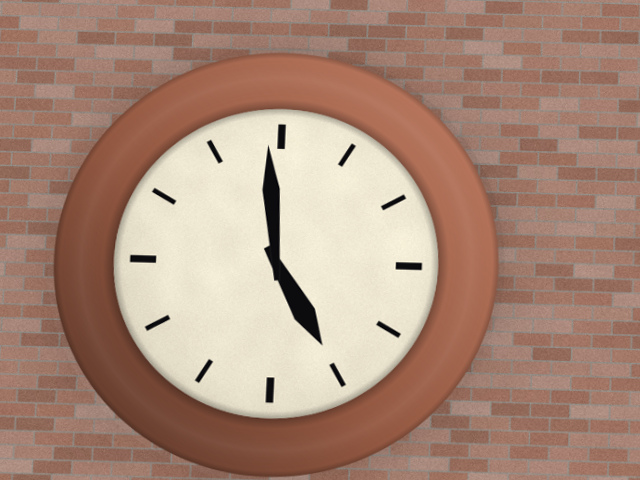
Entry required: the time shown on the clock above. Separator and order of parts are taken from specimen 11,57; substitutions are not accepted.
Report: 4,59
